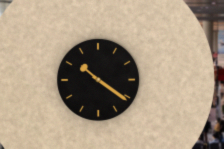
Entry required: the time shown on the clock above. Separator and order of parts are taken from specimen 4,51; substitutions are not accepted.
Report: 10,21
